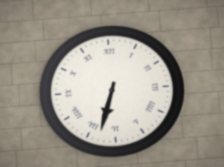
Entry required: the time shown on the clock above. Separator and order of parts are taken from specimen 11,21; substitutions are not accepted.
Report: 6,33
